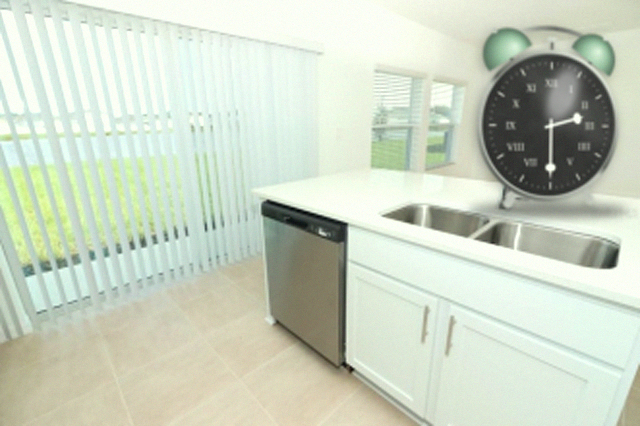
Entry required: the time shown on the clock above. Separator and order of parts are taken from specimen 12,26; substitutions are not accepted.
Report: 2,30
